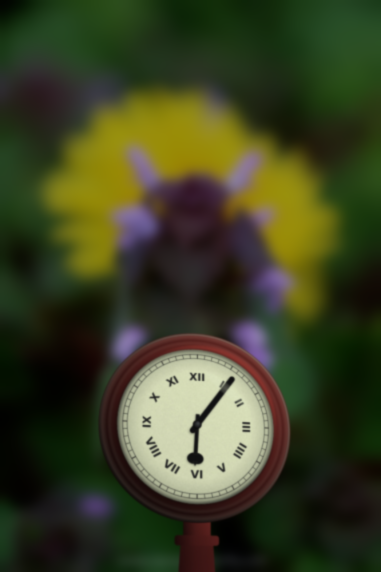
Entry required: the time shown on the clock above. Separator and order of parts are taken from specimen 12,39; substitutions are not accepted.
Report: 6,06
